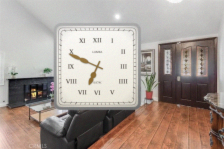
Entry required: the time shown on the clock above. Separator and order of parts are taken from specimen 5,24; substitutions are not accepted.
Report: 6,49
